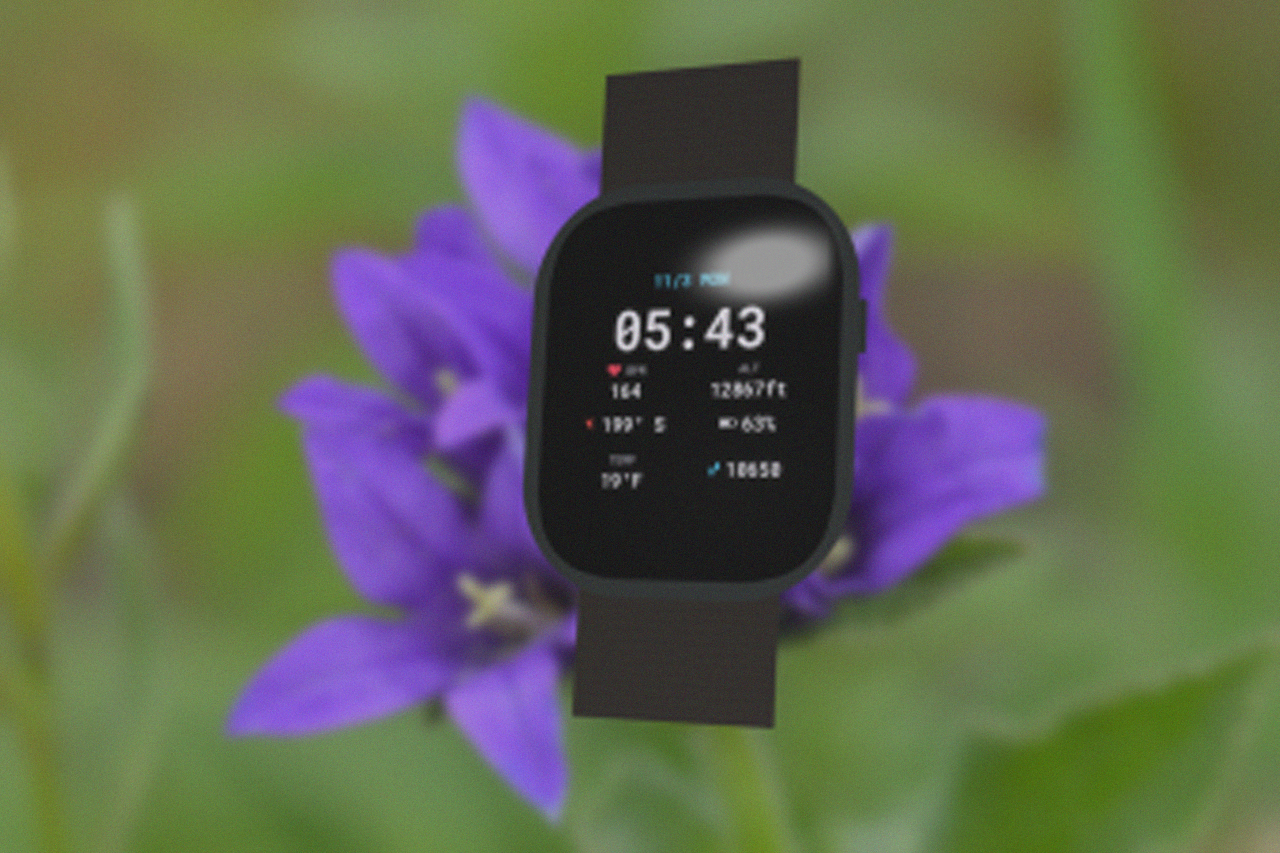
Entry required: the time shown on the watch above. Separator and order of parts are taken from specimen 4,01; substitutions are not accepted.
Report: 5,43
